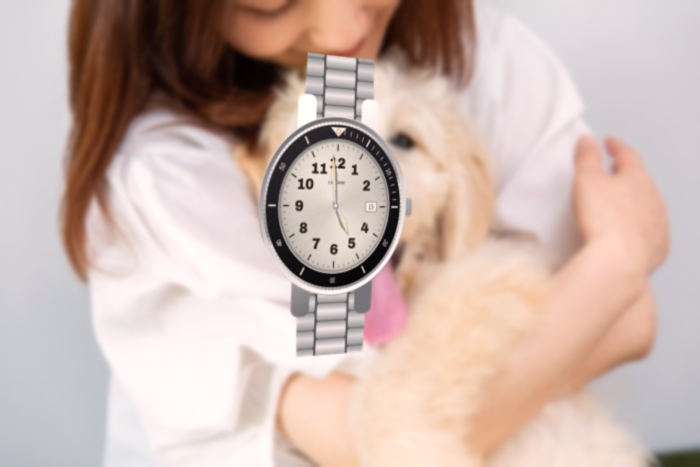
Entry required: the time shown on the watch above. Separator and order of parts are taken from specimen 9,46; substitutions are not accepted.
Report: 4,59
